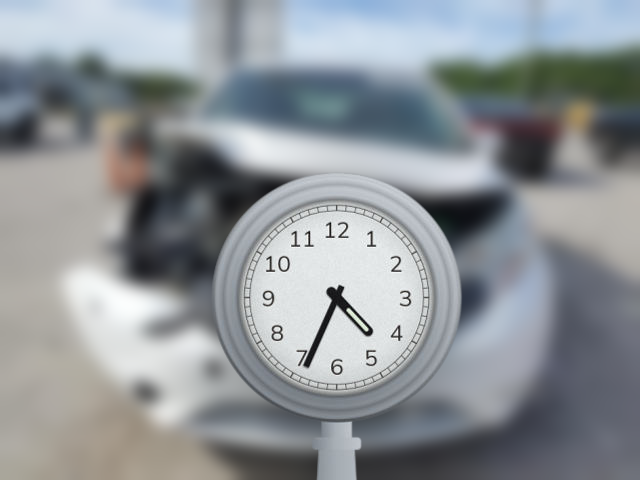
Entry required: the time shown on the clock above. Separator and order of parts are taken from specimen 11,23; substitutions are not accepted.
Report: 4,34
